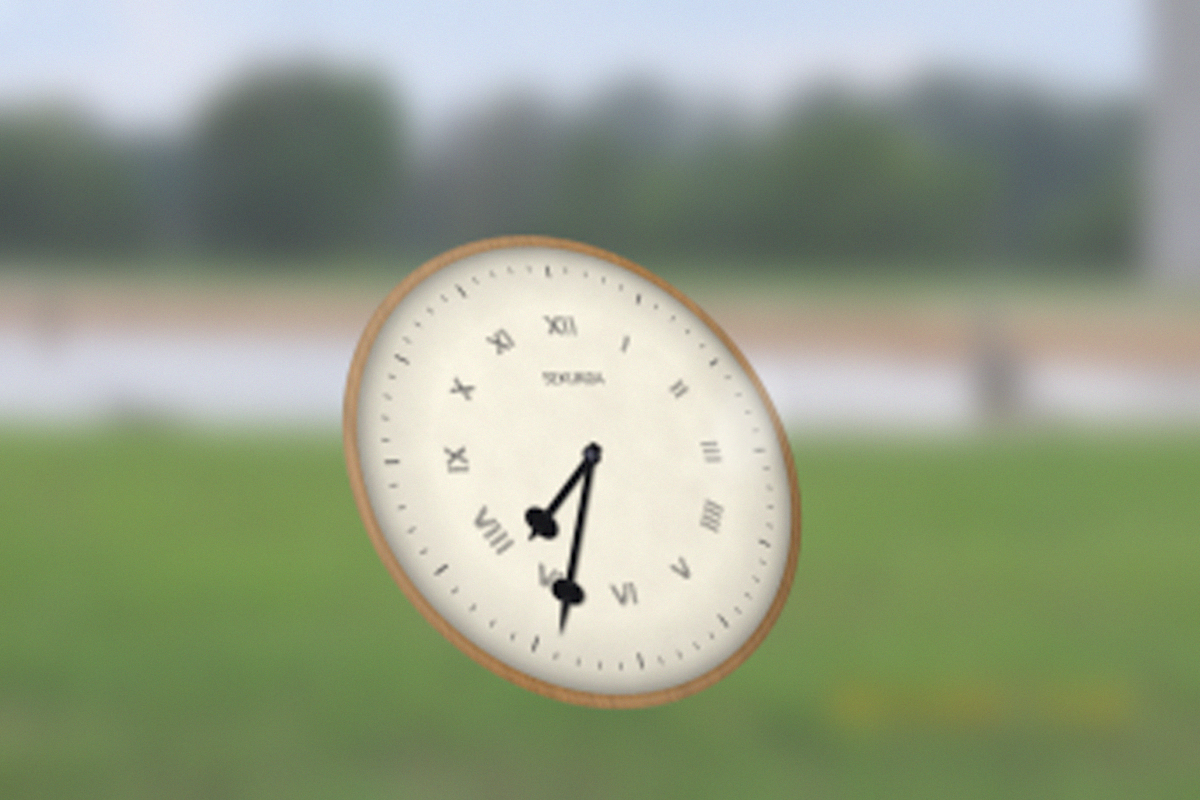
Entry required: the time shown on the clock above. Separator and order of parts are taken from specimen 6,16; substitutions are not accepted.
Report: 7,34
